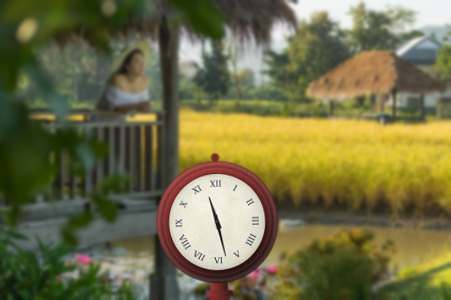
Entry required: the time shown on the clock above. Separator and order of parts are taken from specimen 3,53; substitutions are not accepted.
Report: 11,28
